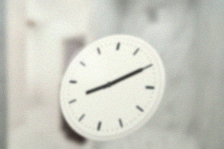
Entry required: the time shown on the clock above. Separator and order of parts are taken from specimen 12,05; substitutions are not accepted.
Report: 8,10
